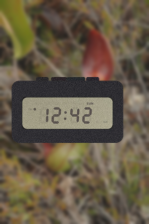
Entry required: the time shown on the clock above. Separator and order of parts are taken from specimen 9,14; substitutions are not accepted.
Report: 12,42
